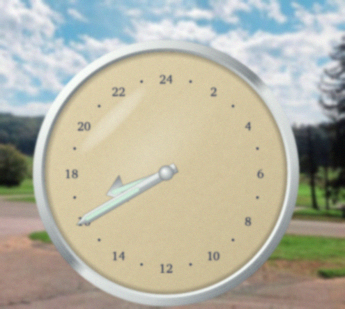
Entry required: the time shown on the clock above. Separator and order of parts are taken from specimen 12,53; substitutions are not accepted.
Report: 16,40
